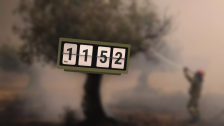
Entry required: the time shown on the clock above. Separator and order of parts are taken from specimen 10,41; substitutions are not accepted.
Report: 11,52
